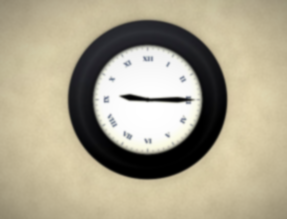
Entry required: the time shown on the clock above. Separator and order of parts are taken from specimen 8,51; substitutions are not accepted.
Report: 9,15
